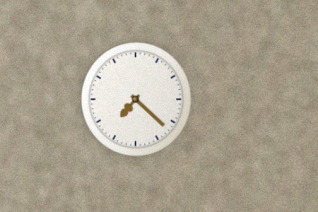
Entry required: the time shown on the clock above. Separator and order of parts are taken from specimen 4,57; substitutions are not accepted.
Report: 7,22
